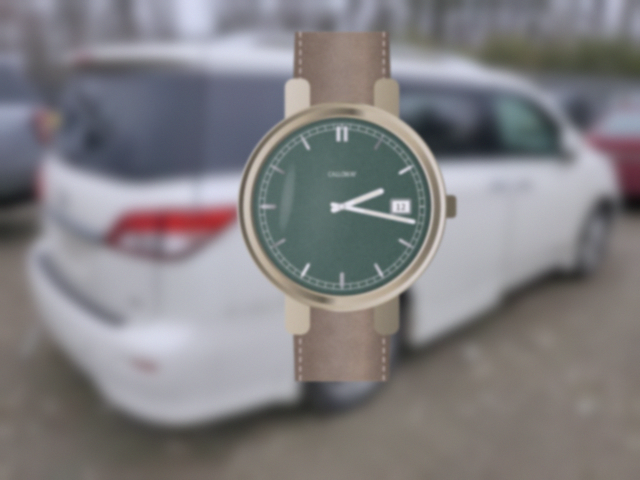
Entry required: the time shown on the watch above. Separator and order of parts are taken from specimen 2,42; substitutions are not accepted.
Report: 2,17
